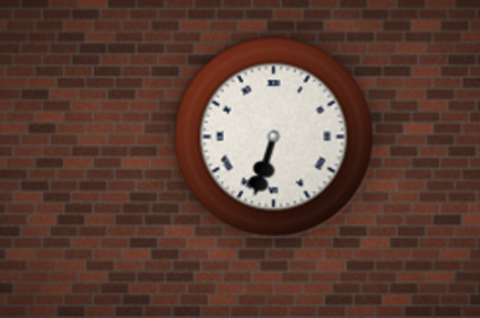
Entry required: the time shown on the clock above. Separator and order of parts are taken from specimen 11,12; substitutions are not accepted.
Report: 6,33
